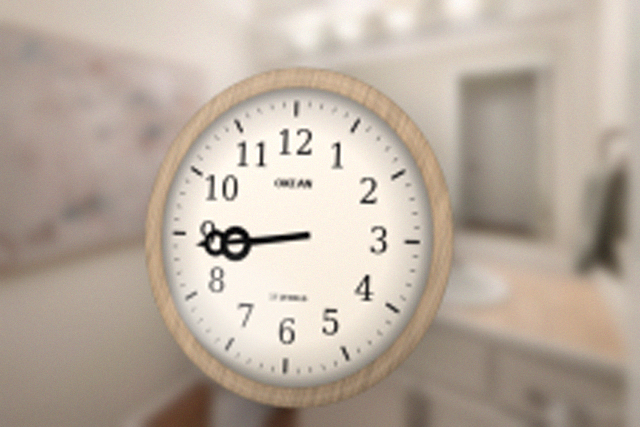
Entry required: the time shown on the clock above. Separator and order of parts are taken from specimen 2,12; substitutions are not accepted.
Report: 8,44
